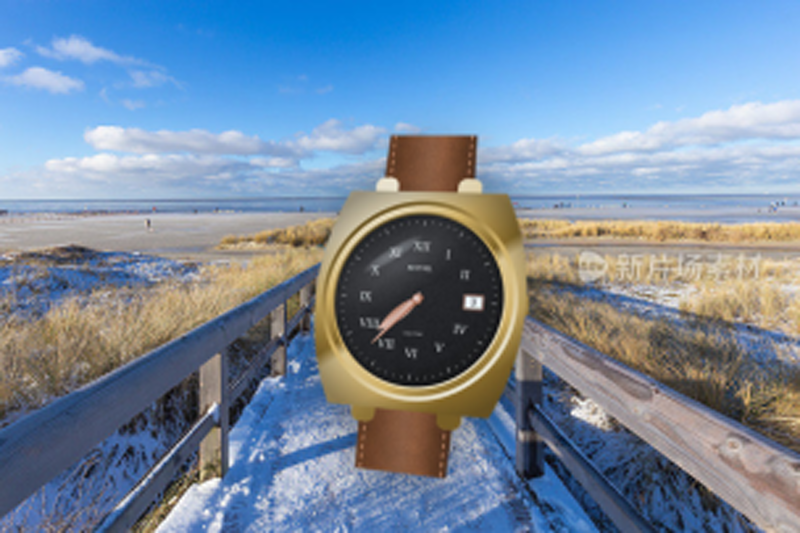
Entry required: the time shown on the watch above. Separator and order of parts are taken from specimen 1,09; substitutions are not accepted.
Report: 7,37
